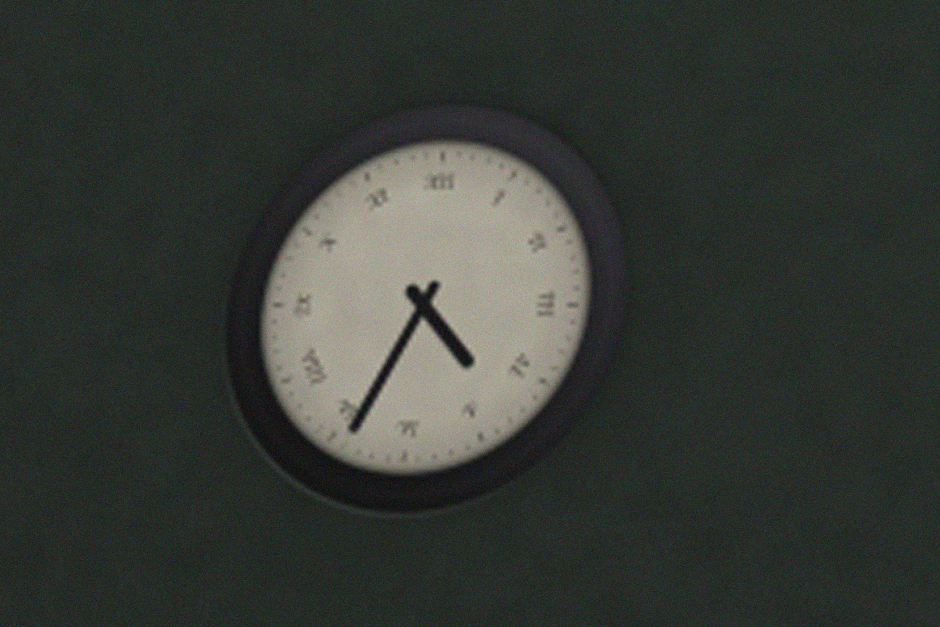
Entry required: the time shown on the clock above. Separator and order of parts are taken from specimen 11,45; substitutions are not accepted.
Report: 4,34
